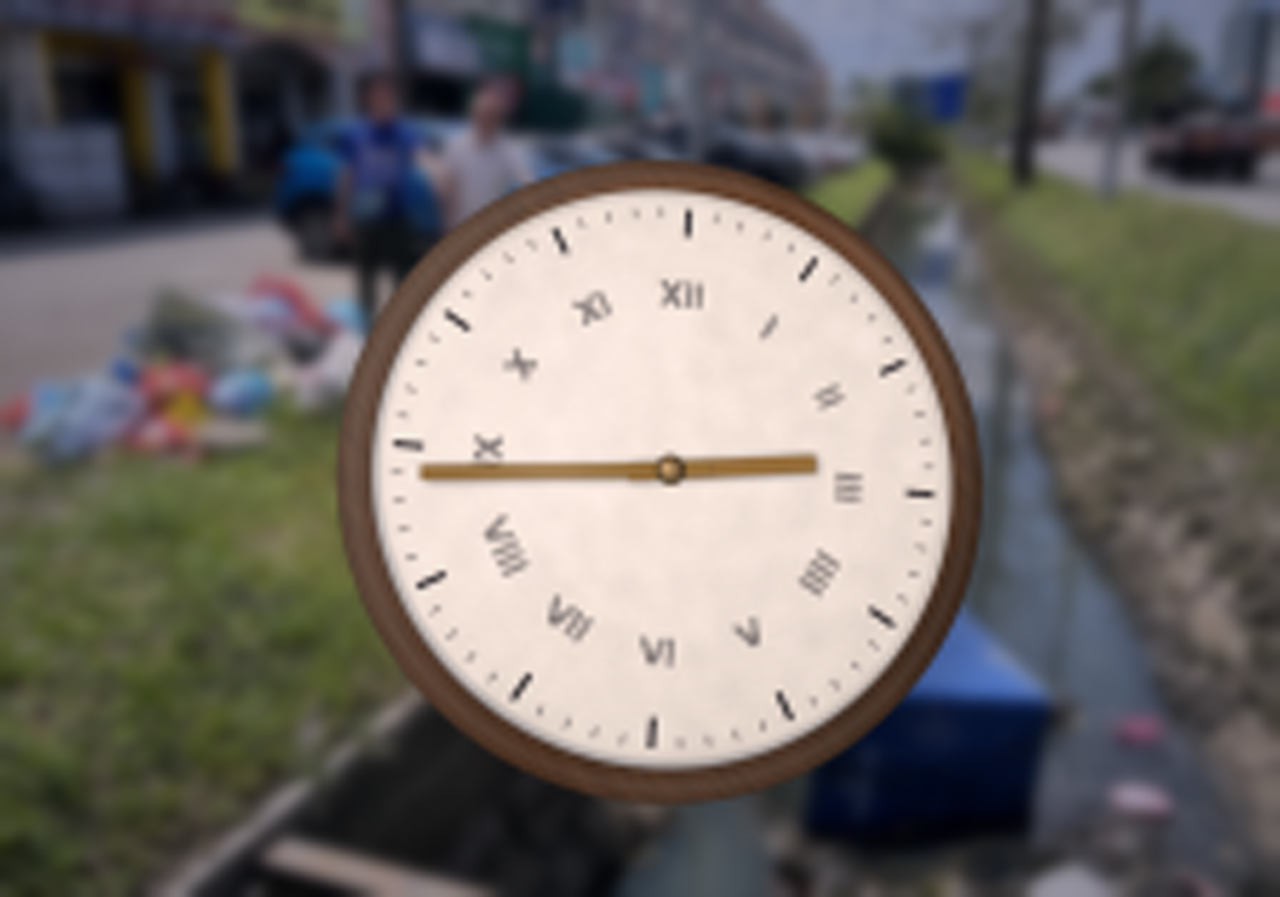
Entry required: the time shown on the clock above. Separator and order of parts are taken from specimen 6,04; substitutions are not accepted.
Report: 2,44
